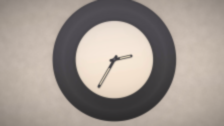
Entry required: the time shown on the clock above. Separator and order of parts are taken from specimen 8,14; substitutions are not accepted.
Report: 2,35
